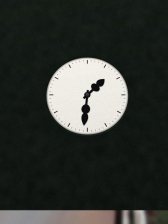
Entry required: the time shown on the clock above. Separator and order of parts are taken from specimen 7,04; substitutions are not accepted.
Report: 1,31
